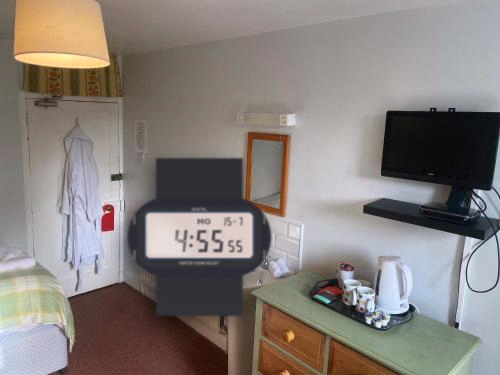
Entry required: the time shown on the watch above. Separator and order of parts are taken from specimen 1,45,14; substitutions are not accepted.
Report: 4,55,55
